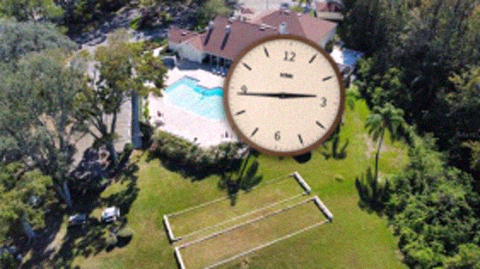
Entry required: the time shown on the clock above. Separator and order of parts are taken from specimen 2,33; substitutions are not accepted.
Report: 2,44
